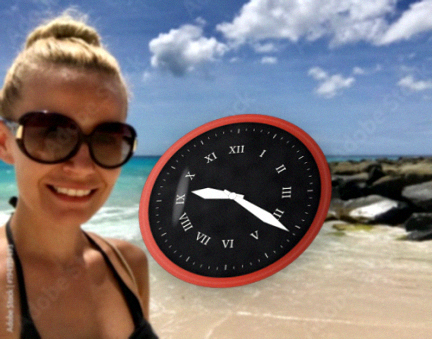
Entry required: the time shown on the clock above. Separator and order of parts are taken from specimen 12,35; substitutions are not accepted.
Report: 9,21
